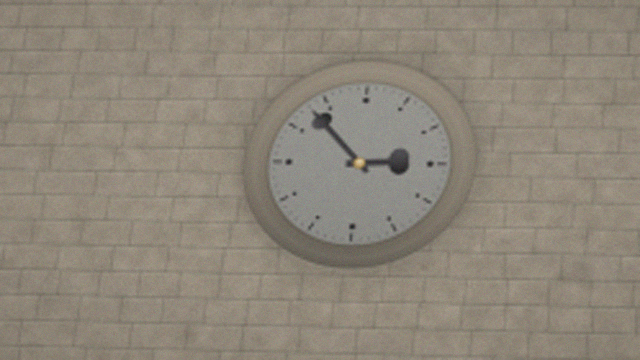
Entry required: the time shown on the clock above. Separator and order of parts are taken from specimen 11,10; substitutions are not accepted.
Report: 2,53
